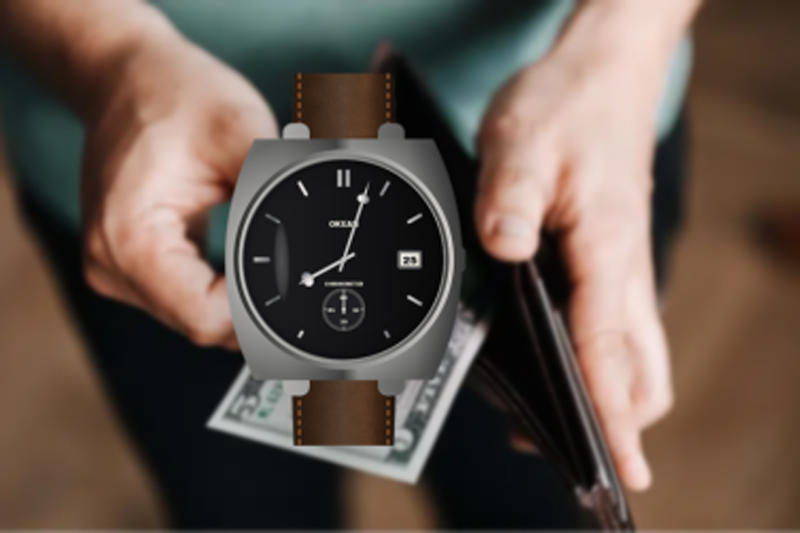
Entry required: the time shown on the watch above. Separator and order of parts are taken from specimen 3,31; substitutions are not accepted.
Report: 8,03
